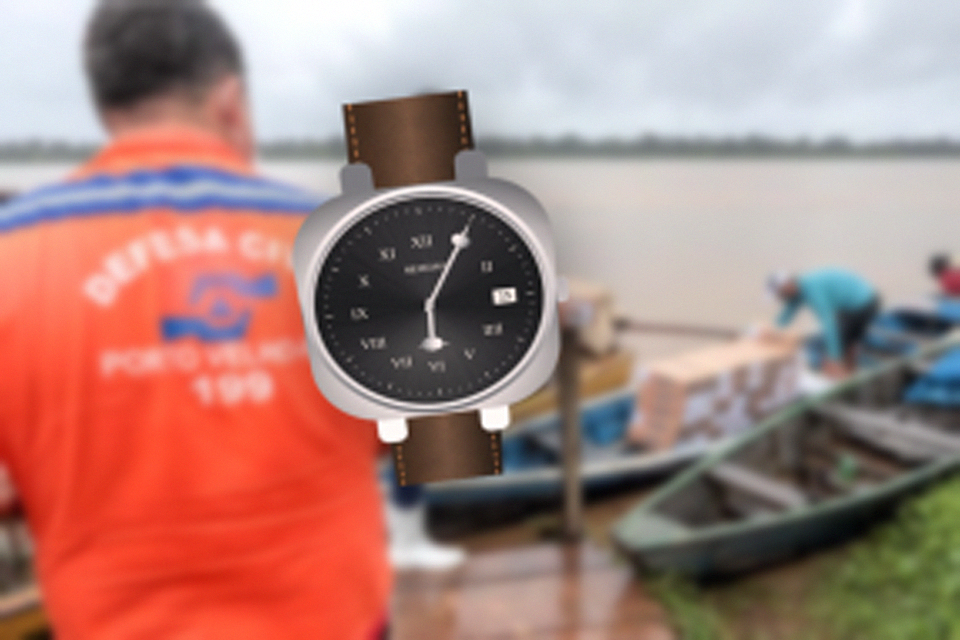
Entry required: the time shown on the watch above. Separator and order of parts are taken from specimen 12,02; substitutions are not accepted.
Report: 6,05
